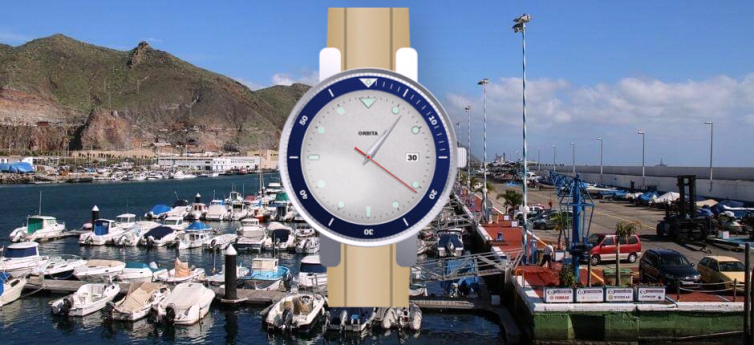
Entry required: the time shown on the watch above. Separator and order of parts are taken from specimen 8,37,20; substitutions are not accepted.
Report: 1,06,21
